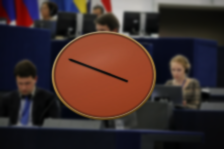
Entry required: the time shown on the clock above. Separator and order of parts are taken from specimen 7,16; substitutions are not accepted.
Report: 3,49
